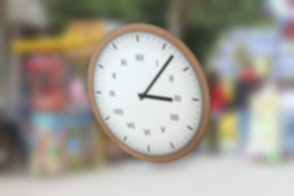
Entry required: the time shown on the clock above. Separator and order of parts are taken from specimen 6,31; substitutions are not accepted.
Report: 3,07
